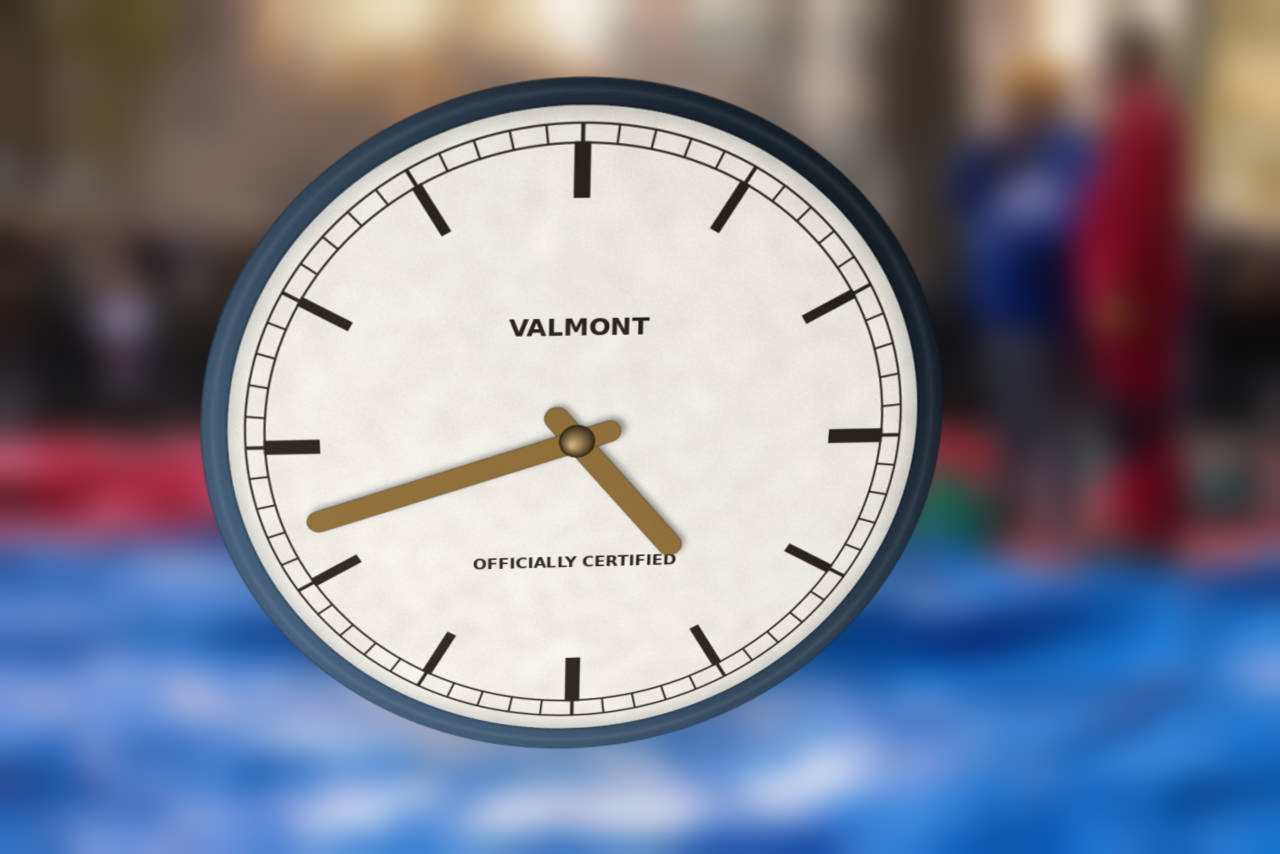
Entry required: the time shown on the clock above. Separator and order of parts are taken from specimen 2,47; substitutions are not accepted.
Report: 4,42
